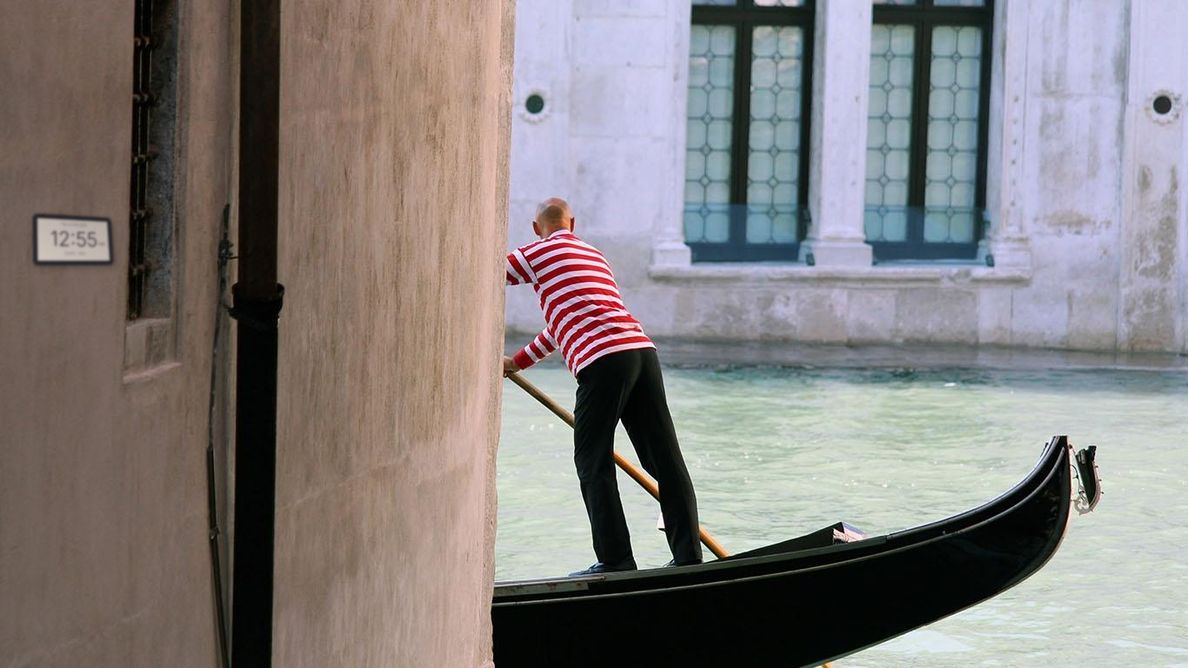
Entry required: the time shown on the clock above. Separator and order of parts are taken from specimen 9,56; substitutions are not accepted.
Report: 12,55
